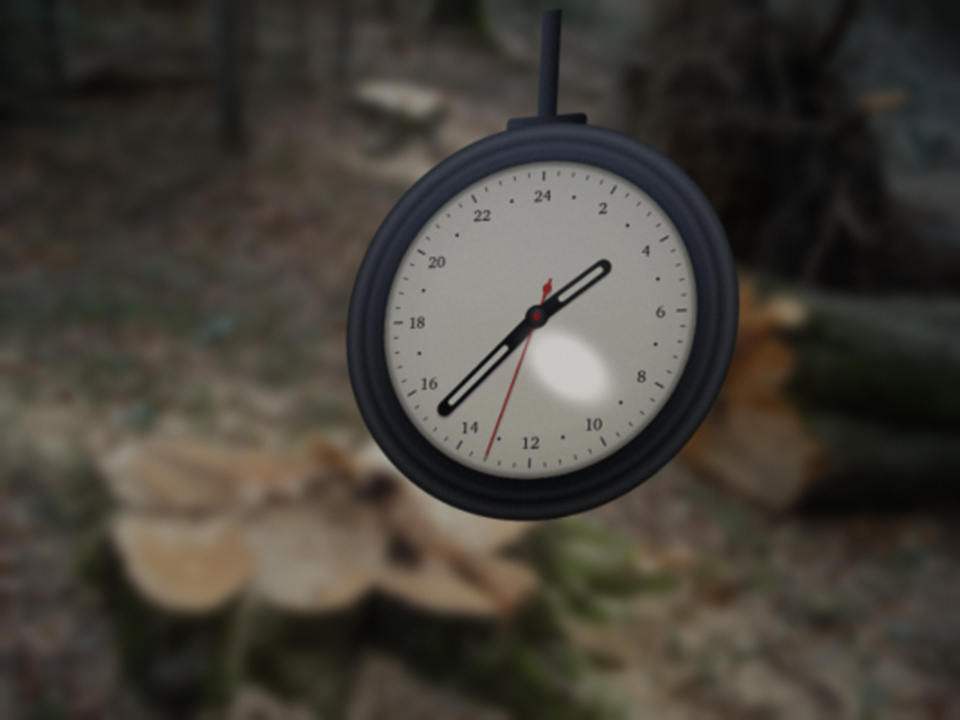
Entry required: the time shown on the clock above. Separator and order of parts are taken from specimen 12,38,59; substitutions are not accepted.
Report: 3,37,33
